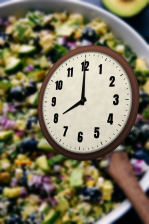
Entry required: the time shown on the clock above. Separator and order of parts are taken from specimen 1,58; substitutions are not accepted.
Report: 8,00
